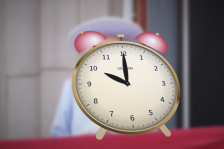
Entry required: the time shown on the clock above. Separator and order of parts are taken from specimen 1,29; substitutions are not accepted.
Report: 10,00
